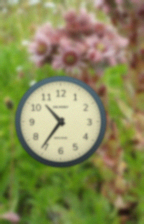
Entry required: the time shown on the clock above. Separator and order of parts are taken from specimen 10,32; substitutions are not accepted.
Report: 10,36
